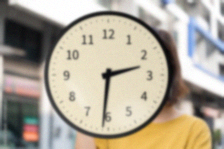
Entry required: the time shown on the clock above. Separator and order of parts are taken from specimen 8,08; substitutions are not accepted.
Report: 2,31
